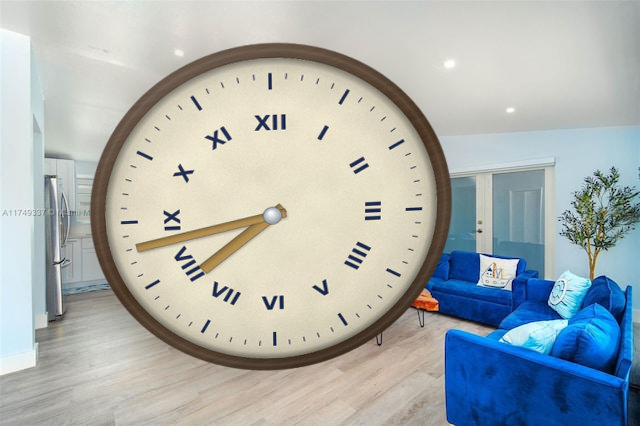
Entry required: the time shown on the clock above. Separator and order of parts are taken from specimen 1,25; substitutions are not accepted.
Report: 7,43
